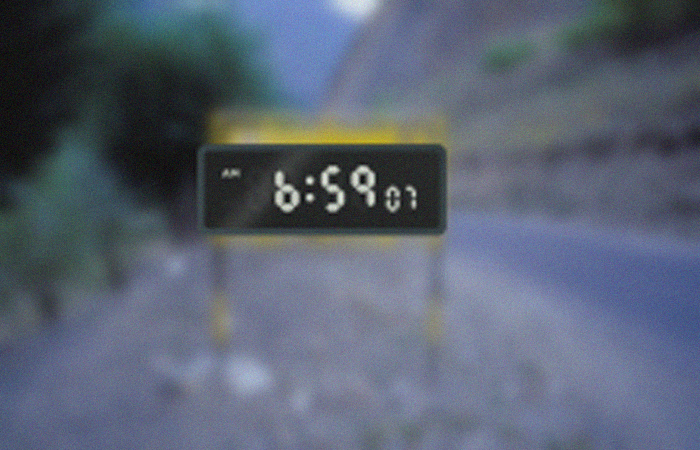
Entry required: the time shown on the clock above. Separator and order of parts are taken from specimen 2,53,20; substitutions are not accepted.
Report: 6,59,07
